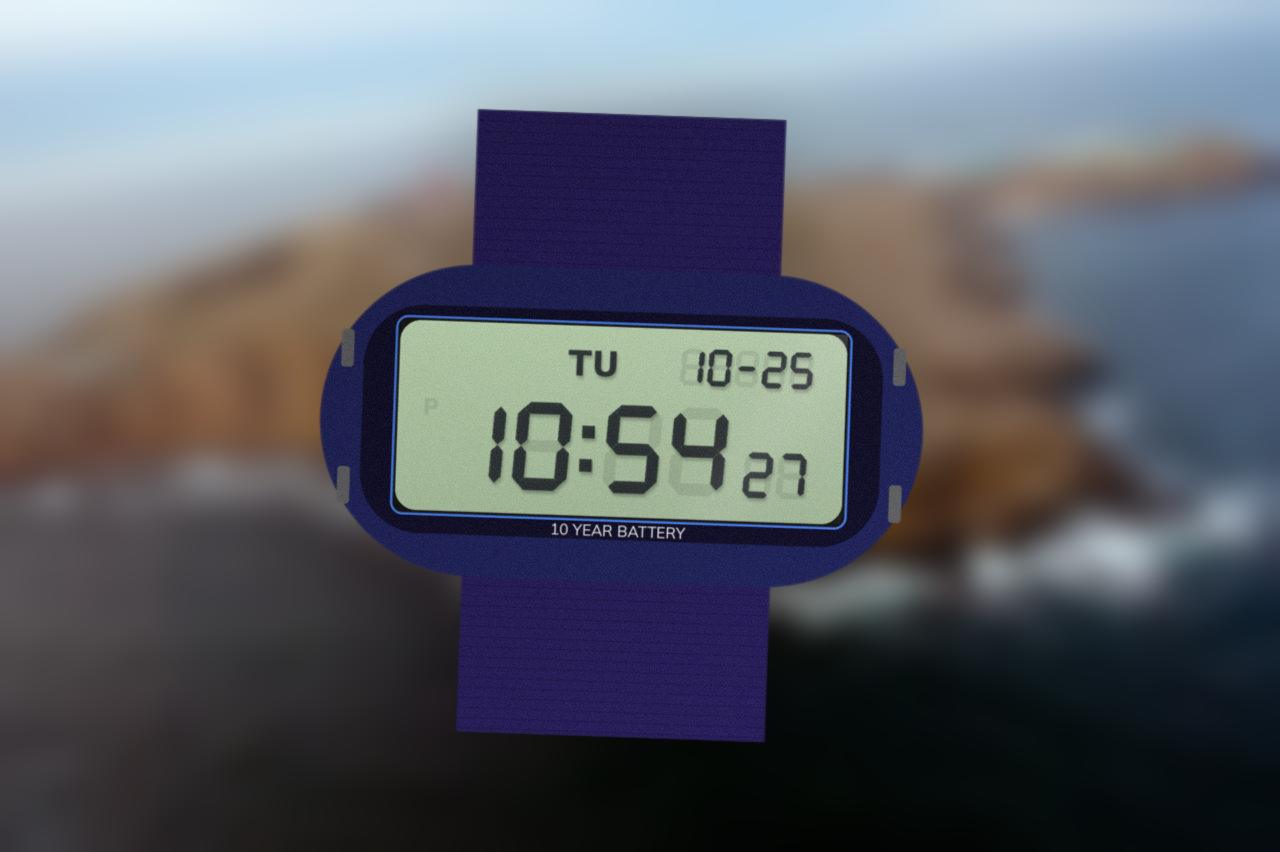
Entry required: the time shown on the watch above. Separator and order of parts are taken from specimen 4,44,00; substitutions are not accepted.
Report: 10,54,27
